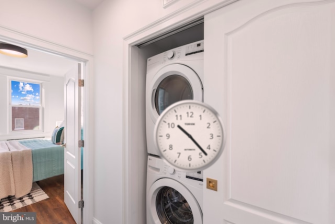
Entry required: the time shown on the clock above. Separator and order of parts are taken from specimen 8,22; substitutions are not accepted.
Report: 10,23
